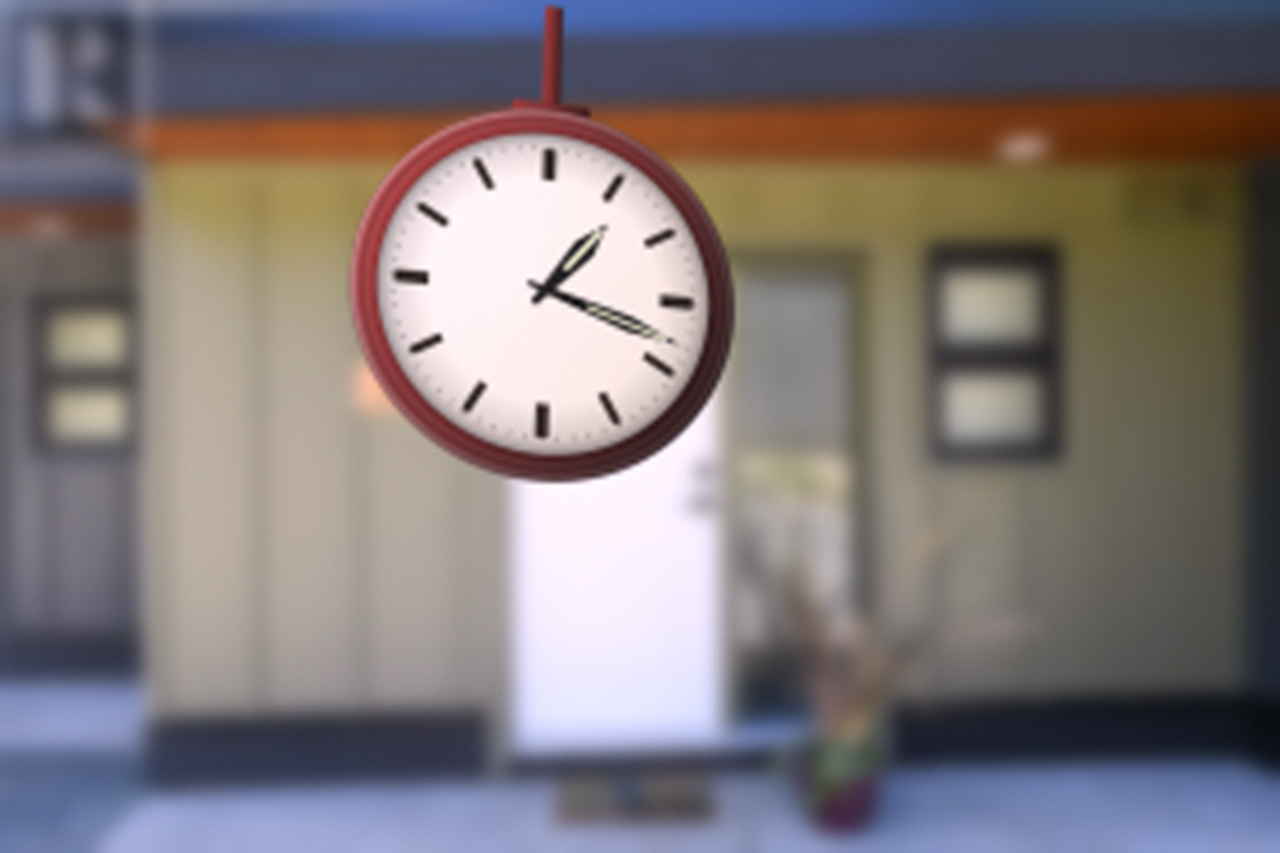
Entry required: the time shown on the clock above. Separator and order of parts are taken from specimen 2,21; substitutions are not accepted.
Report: 1,18
